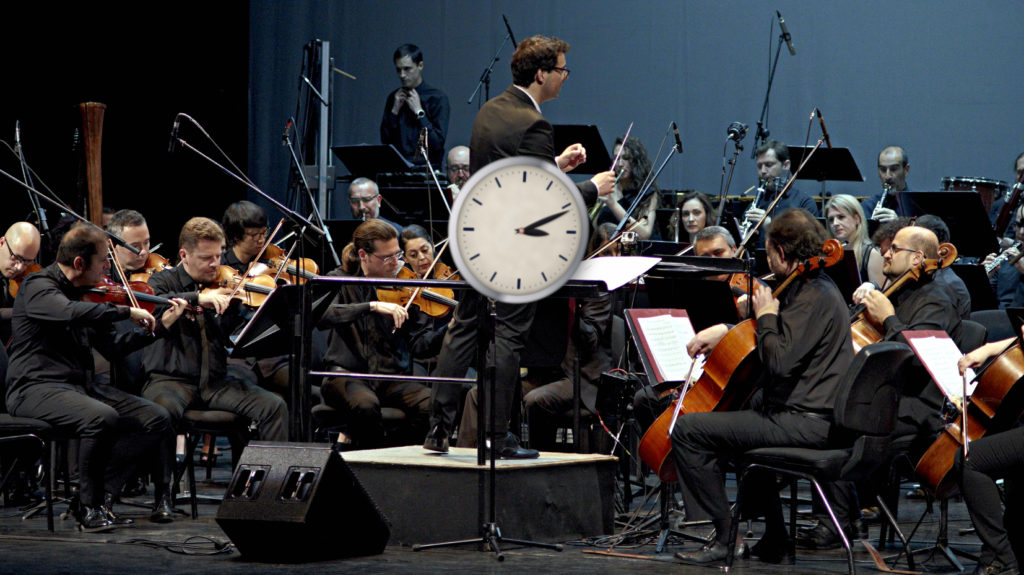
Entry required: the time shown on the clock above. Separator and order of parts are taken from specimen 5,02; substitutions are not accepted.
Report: 3,11
